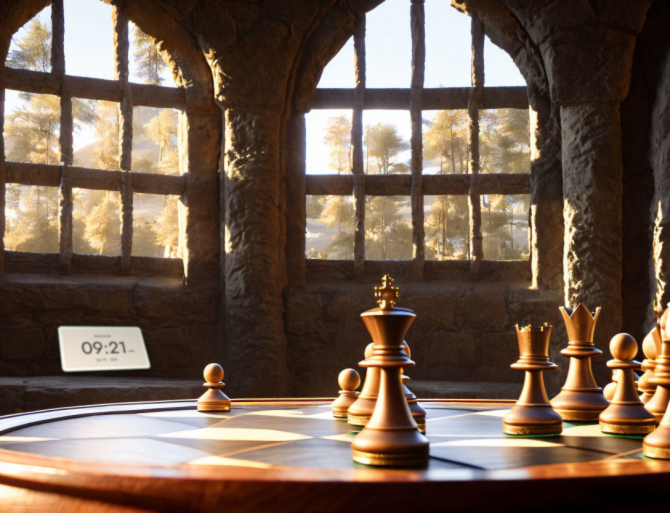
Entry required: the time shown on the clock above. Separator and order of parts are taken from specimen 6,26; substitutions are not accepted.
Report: 9,21
